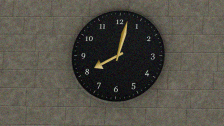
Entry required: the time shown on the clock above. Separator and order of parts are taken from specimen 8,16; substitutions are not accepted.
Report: 8,02
